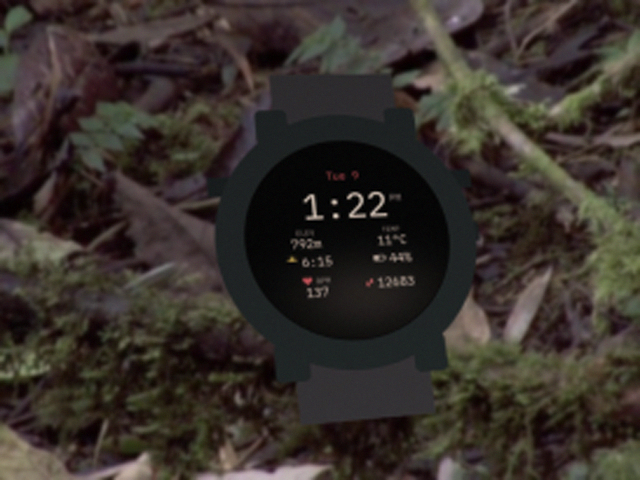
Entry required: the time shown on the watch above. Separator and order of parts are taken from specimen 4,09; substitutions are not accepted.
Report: 1,22
